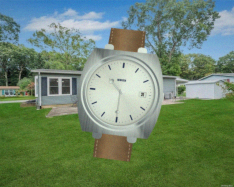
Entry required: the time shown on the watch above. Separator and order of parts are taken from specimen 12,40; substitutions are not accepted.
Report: 10,30
